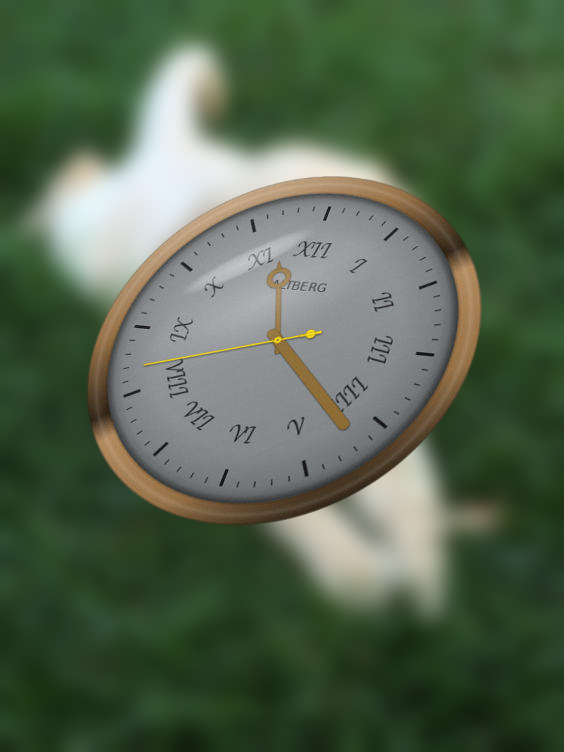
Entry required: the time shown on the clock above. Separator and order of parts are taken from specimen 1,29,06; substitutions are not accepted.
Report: 11,21,42
